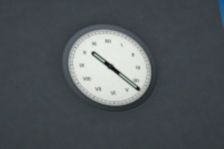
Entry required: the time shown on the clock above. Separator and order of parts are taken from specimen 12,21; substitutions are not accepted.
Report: 10,22
